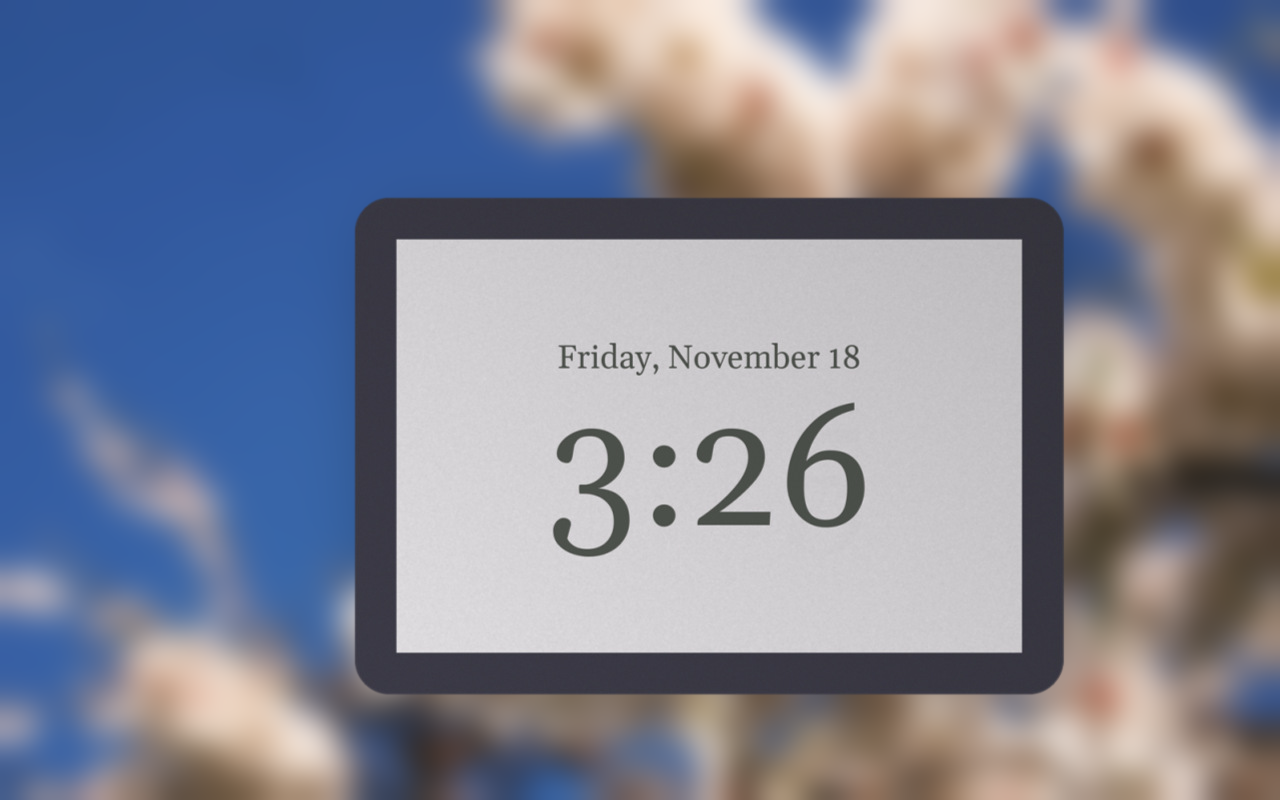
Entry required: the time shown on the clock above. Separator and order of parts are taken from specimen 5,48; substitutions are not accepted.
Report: 3,26
